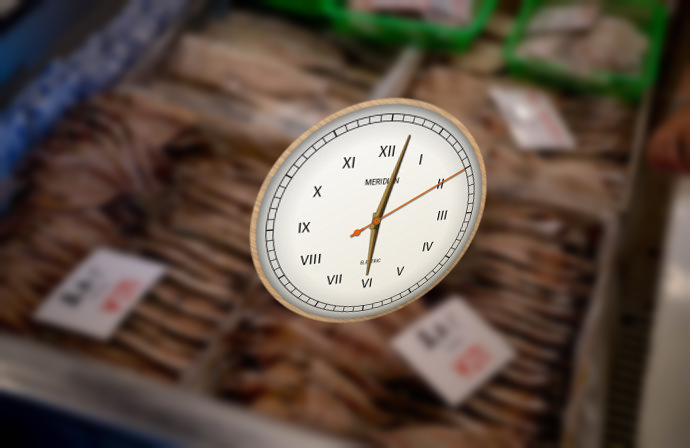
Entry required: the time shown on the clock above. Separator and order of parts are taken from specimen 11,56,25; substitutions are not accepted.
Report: 6,02,10
